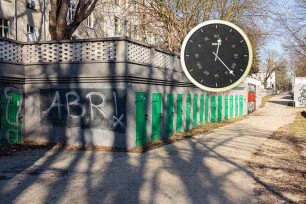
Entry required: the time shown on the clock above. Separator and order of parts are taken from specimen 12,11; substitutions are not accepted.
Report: 12,23
